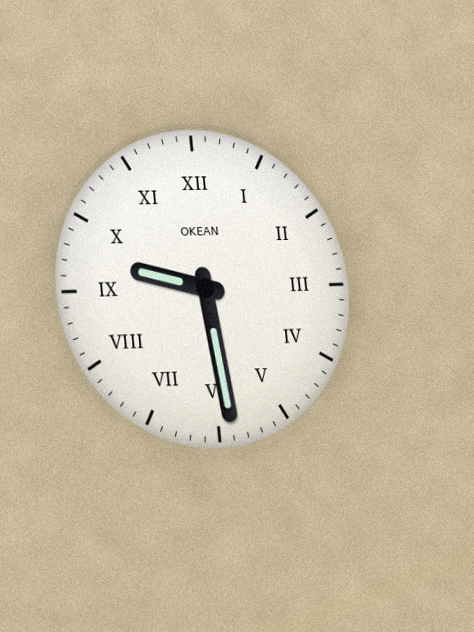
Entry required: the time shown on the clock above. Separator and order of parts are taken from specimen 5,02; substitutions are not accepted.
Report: 9,29
